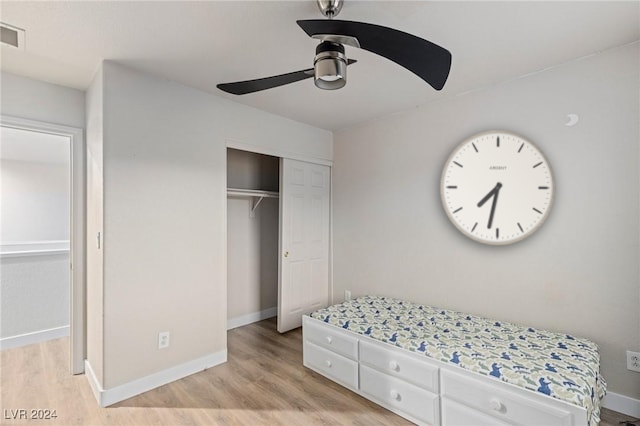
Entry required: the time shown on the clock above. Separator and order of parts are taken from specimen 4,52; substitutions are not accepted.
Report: 7,32
